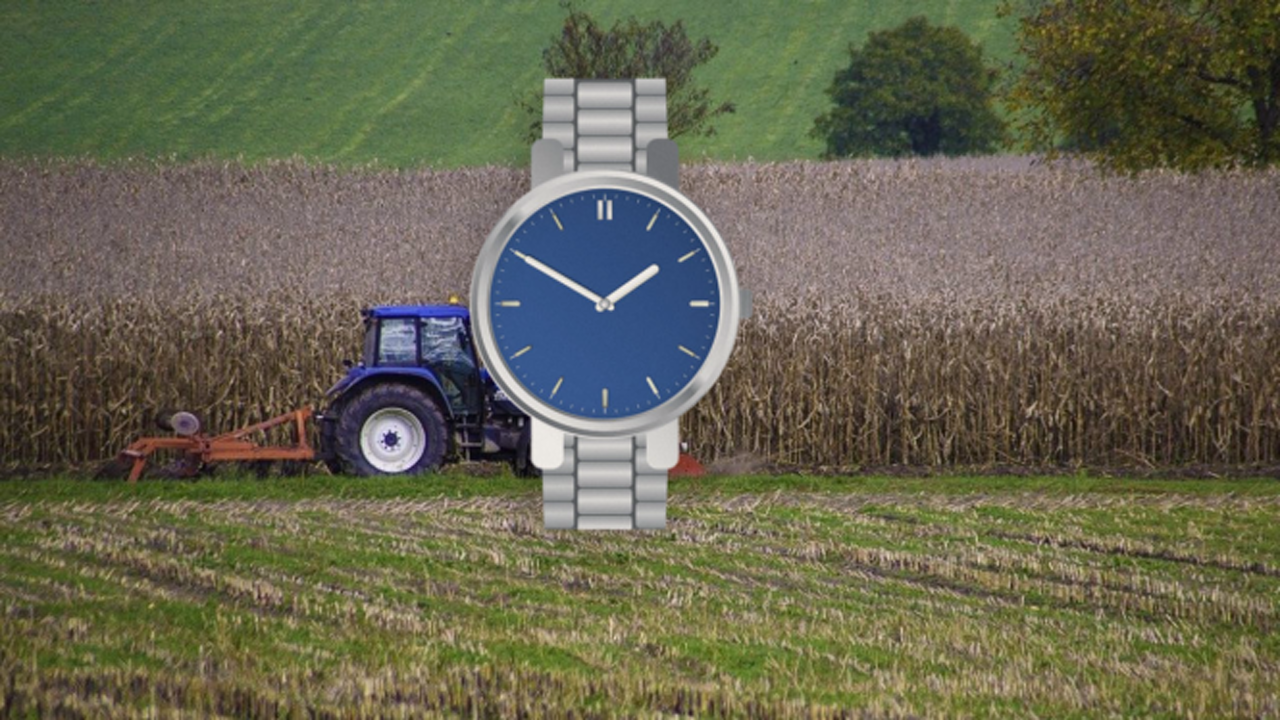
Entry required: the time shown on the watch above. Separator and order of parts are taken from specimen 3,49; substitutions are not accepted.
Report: 1,50
